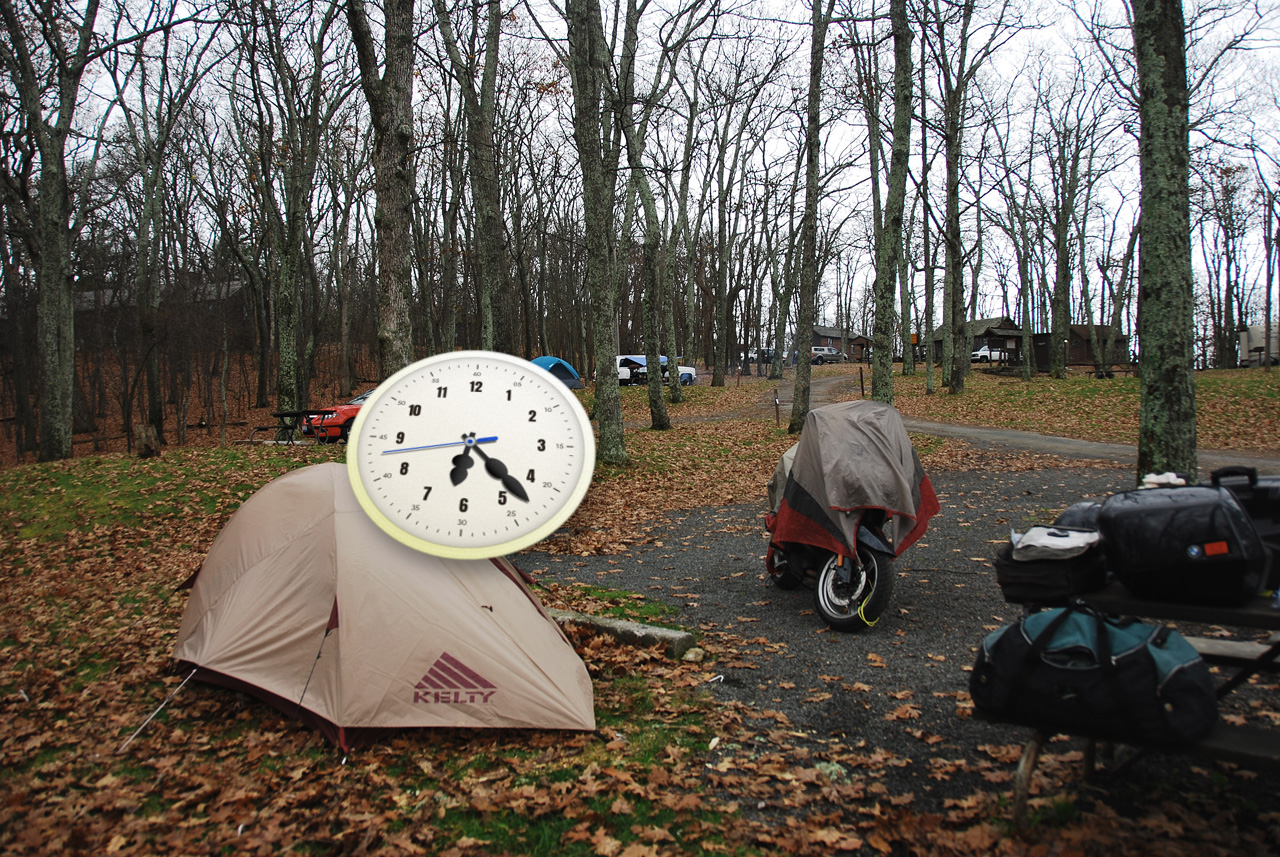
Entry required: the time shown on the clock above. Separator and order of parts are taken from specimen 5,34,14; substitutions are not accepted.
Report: 6,22,43
